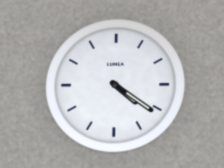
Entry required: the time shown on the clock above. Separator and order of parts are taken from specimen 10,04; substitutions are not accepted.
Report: 4,21
